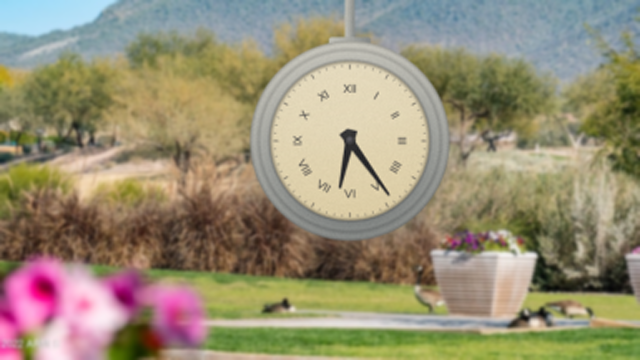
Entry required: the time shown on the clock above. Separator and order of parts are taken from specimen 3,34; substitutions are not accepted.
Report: 6,24
